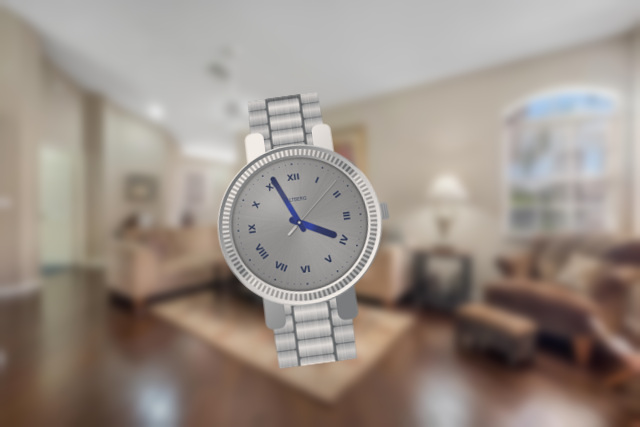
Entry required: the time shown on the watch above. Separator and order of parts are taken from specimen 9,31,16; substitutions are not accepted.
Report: 3,56,08
